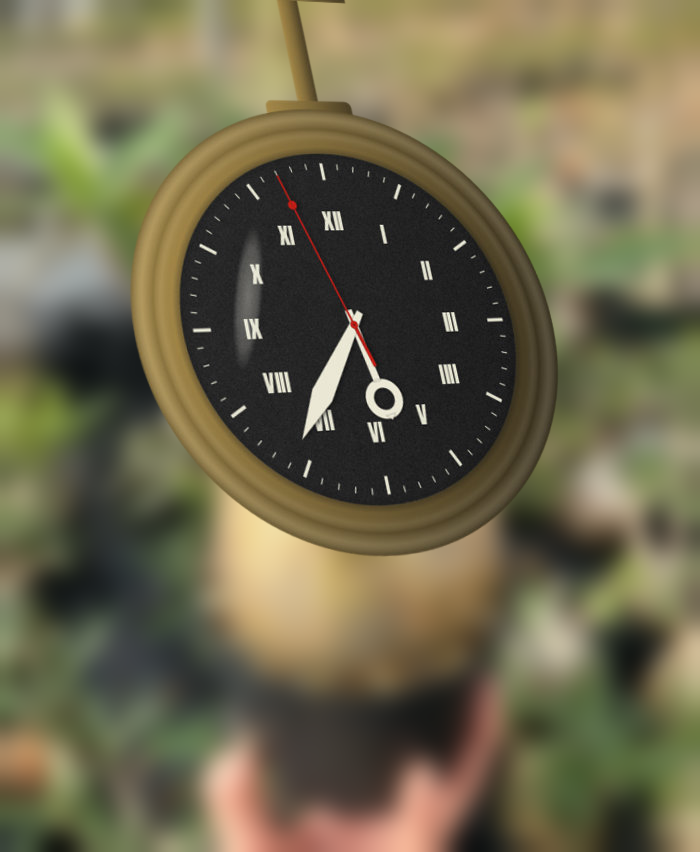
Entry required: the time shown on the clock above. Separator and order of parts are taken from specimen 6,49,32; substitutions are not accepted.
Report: 5,35,57
